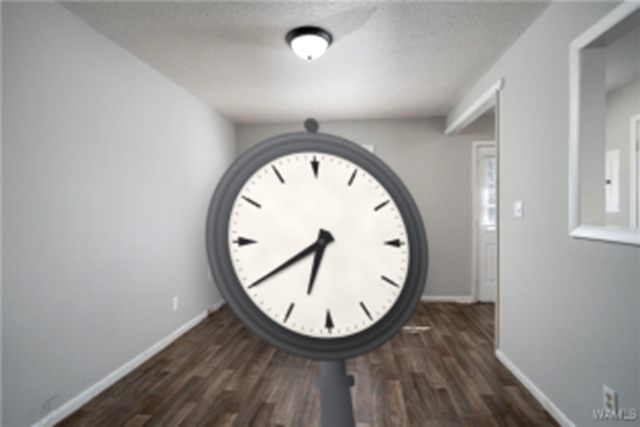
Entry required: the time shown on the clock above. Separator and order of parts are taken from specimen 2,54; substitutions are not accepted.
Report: 6,40
